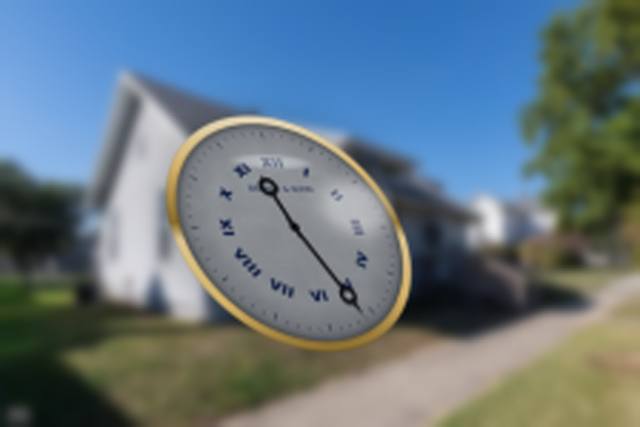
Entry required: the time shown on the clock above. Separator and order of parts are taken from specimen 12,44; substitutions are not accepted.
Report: 11,26
